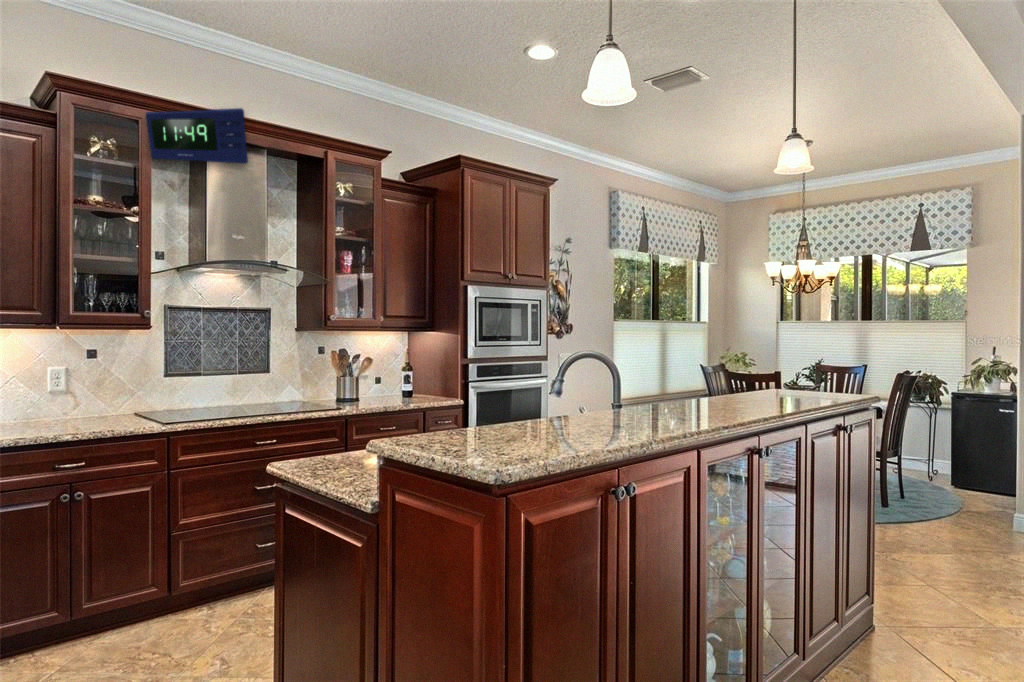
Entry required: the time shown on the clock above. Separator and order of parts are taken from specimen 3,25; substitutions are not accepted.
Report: 11,49
